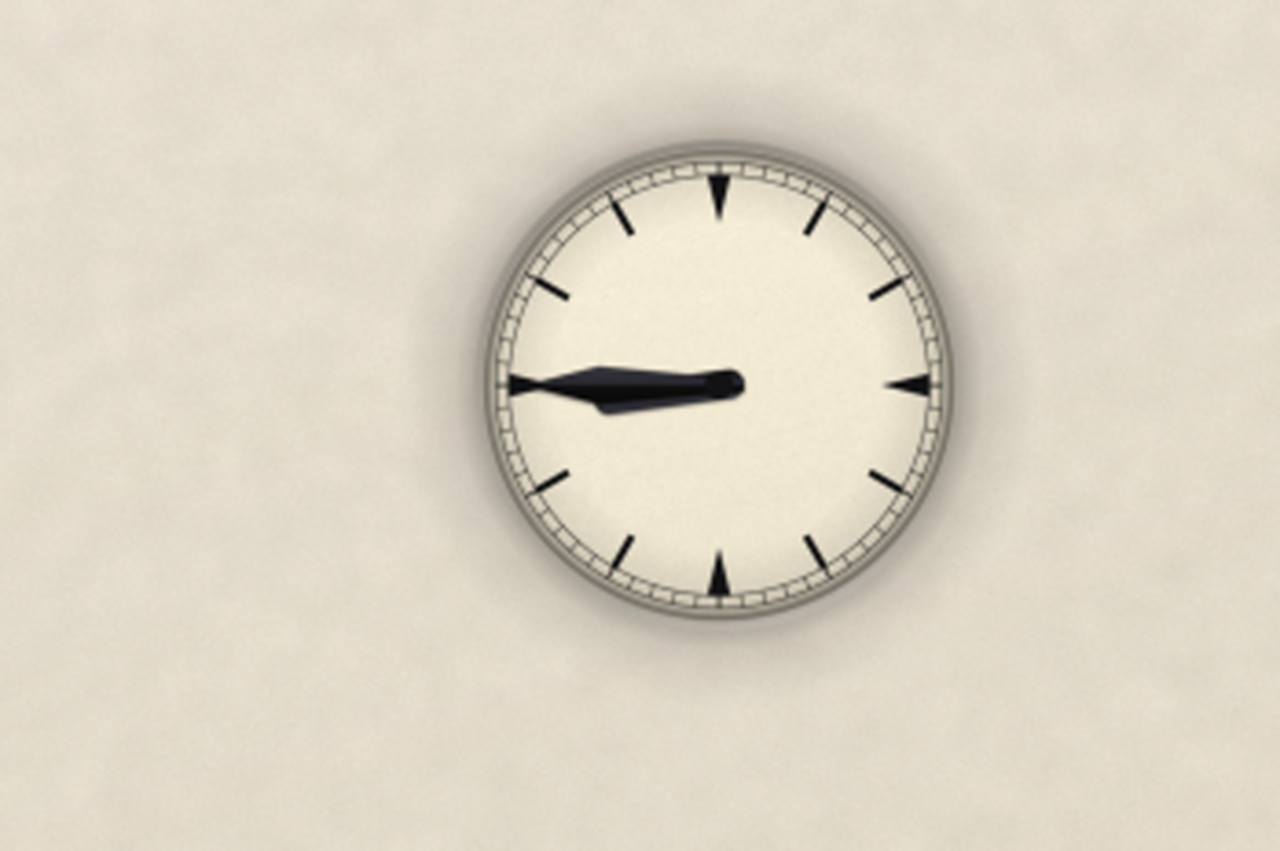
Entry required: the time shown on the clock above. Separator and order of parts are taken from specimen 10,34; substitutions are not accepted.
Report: 8,45
